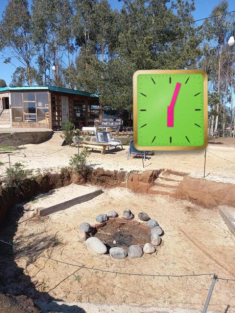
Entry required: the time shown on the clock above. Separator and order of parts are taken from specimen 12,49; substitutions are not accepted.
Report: 6,03
